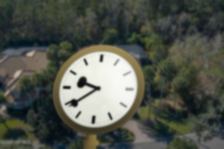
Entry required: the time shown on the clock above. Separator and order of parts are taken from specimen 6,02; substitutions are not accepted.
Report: 9,39
